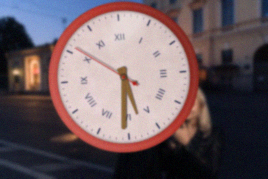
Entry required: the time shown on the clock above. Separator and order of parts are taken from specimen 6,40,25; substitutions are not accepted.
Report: 5,30,51
